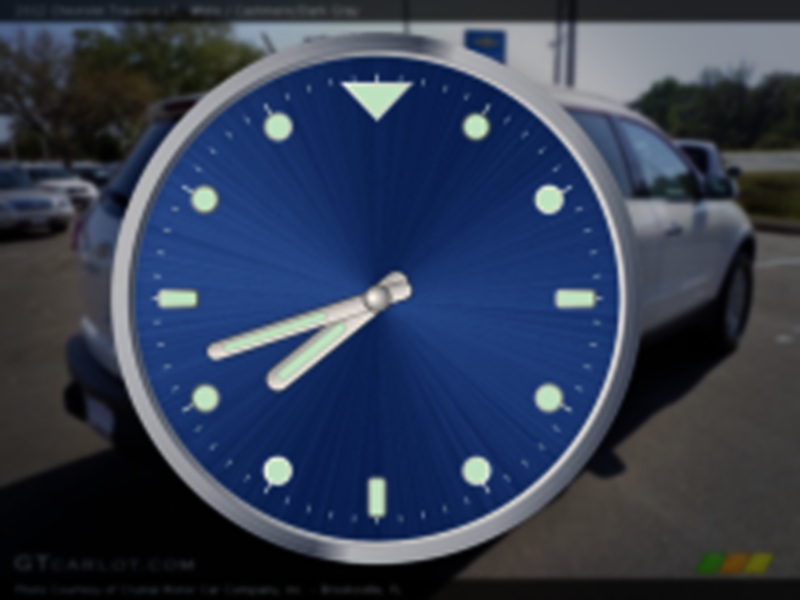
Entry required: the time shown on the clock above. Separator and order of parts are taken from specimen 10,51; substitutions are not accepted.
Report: 7,42
